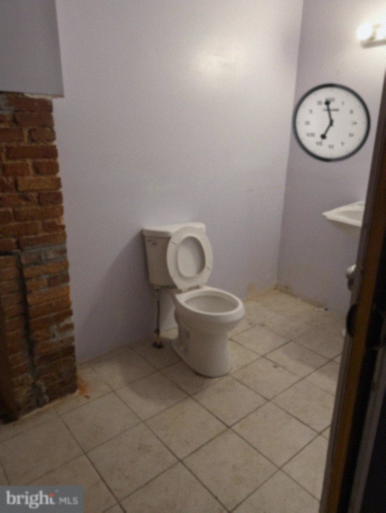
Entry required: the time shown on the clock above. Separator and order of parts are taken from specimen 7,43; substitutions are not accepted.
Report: 6,58
